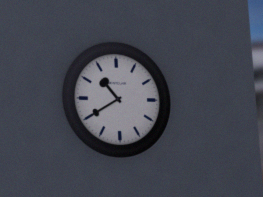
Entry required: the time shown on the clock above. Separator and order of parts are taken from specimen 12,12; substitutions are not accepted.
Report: 10,40
